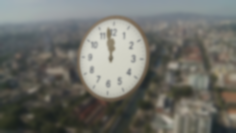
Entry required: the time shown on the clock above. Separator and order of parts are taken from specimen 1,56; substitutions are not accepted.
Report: 11,58
